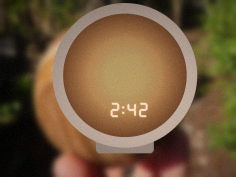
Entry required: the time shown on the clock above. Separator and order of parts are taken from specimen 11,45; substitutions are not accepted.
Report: 2,42
